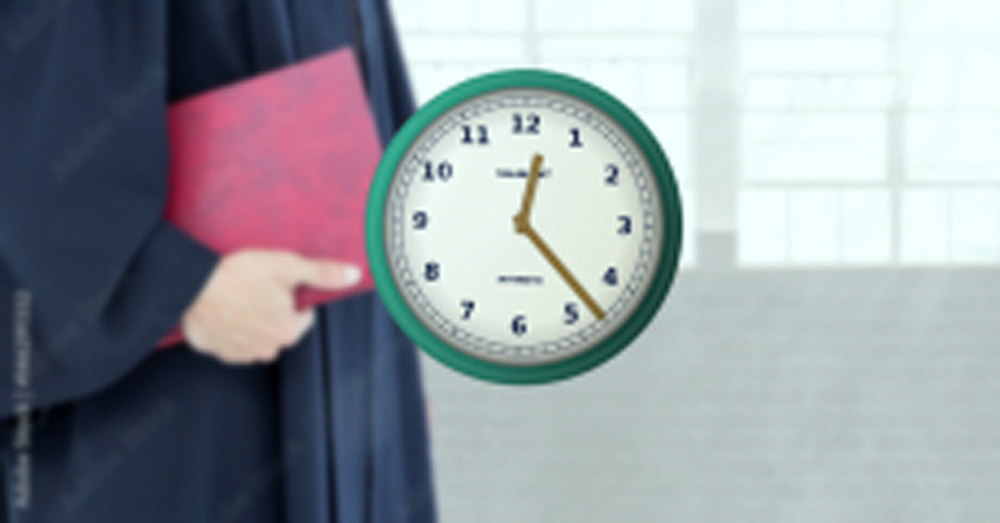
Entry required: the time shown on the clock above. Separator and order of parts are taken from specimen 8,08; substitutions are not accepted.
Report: 12,23
